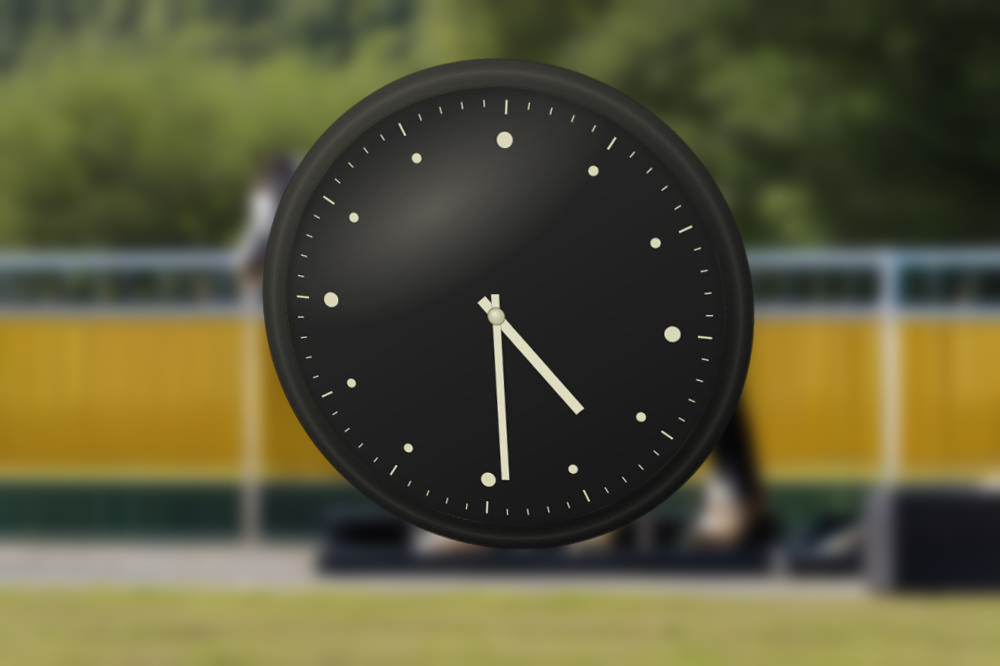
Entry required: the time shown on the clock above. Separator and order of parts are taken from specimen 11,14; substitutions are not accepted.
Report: 4,29
